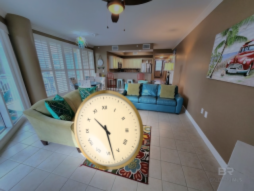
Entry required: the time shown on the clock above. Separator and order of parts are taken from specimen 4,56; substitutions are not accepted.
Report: 10,28
